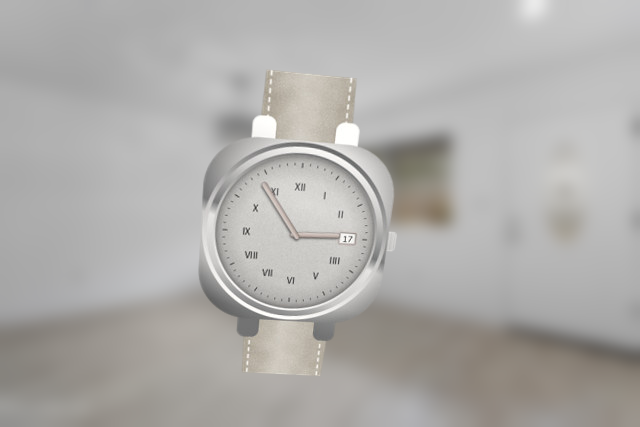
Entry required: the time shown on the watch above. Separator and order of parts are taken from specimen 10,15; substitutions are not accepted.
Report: 2,54
